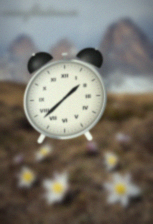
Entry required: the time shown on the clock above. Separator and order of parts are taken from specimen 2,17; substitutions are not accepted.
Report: 1,38
